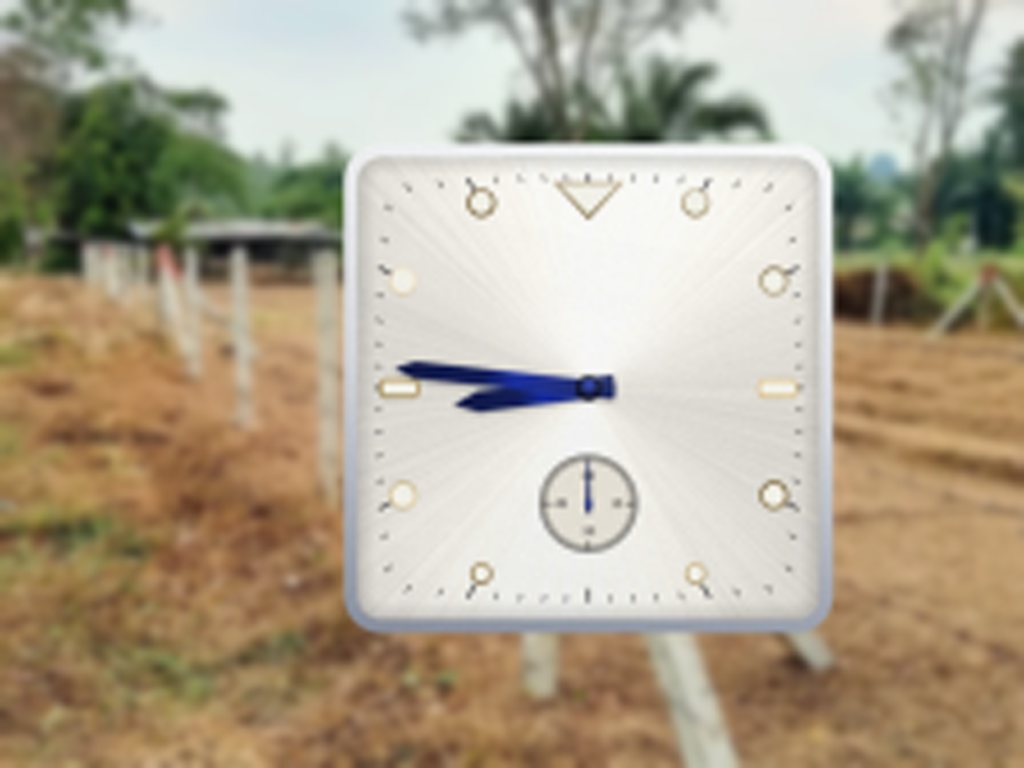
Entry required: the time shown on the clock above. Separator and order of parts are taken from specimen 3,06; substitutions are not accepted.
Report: 8,46
